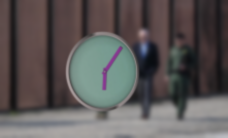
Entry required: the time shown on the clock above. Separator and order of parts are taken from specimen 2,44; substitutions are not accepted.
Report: 6,06
